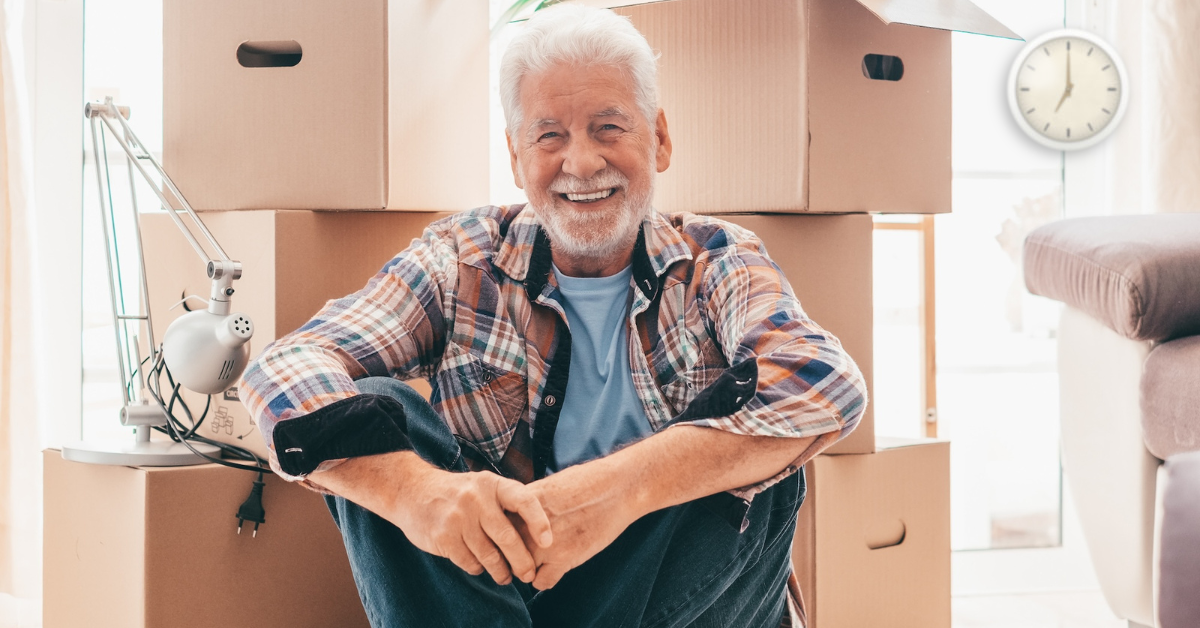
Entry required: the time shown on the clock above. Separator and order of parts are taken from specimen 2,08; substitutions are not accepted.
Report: 7,00
